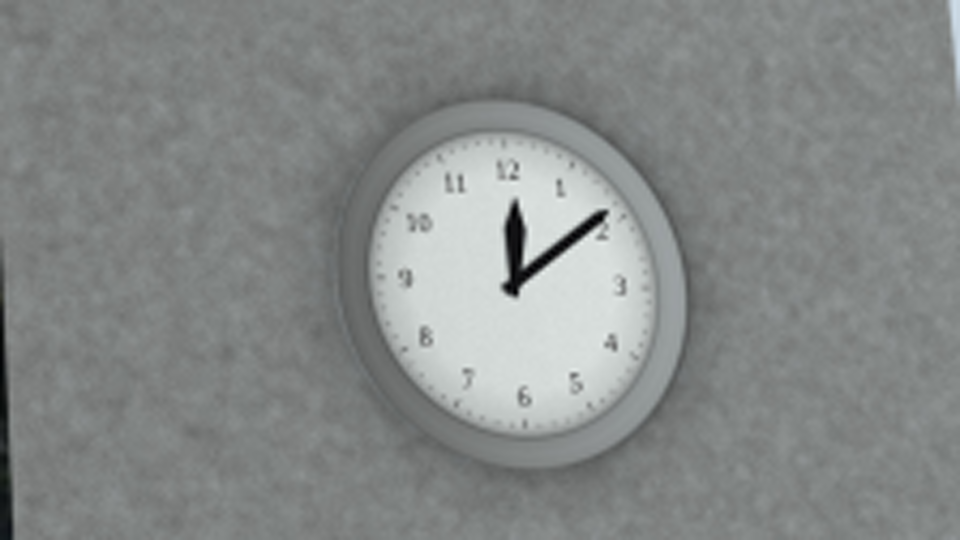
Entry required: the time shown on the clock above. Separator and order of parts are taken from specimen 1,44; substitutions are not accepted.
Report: 12,09
